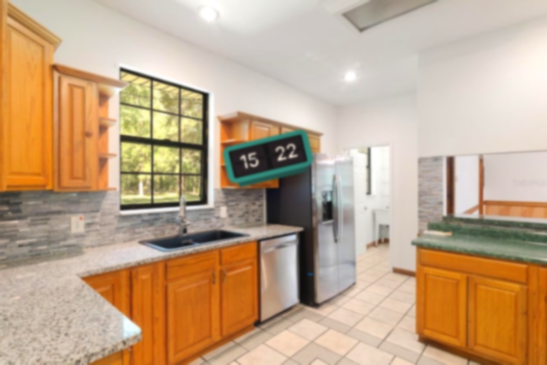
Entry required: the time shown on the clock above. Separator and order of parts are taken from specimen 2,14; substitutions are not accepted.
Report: 15,22
